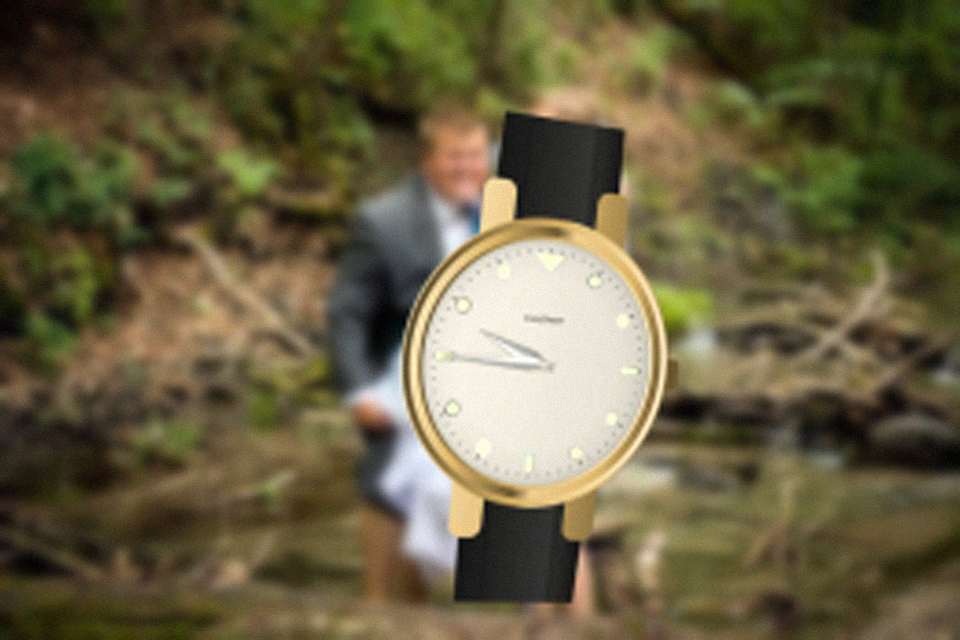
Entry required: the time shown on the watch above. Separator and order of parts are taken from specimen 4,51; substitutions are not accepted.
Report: 9,45
